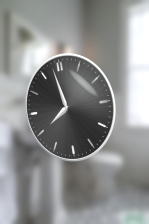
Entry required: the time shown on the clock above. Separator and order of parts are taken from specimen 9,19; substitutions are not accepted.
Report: 7,58
